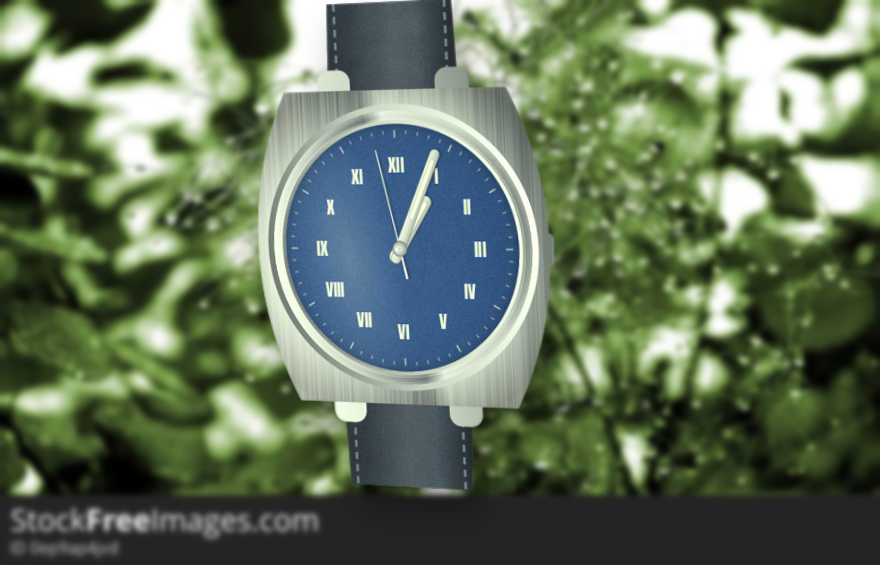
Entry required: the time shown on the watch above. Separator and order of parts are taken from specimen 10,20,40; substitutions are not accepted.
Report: 1,03,58
